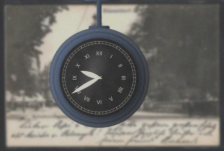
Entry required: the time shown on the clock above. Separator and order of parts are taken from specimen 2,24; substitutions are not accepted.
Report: 9,40
